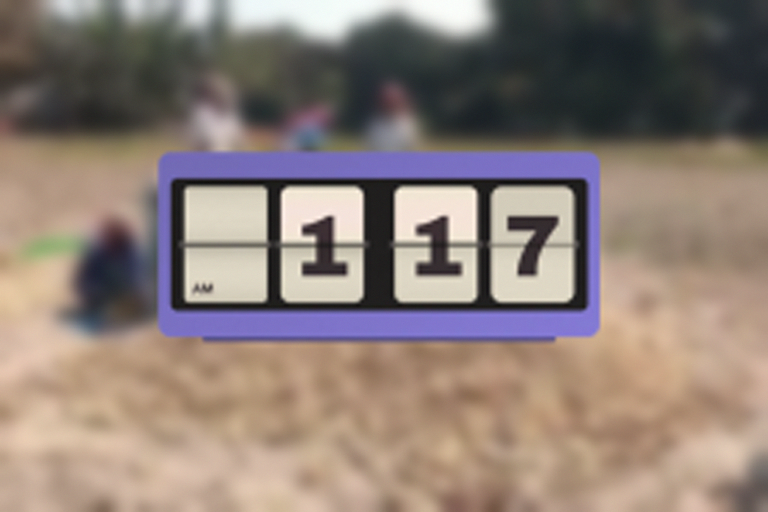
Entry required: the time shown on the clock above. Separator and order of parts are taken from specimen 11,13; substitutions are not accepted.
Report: 1,17
